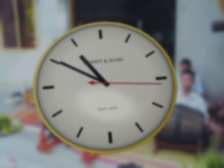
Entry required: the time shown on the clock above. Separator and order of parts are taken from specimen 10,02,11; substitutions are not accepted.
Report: 10,50,16
